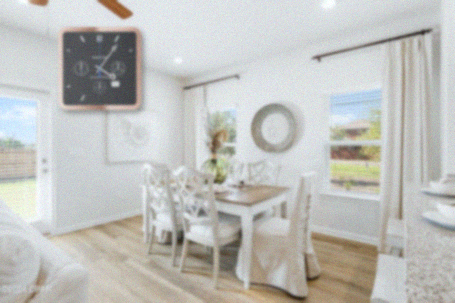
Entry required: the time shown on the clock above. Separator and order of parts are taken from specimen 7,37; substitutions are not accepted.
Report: 4,06
